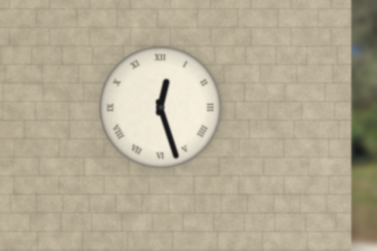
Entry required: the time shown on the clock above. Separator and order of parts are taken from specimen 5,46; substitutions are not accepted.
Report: 12,27
